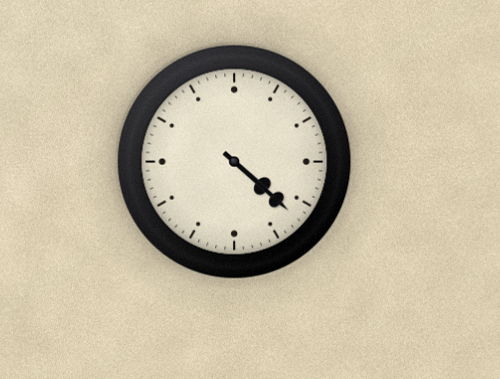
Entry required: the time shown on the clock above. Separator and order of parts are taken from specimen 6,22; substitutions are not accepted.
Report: 4,22
